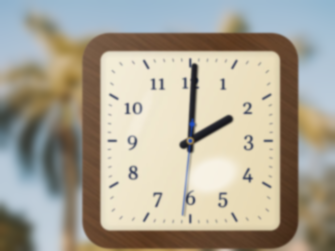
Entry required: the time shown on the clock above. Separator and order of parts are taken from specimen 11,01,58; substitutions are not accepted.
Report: 2,00,31
